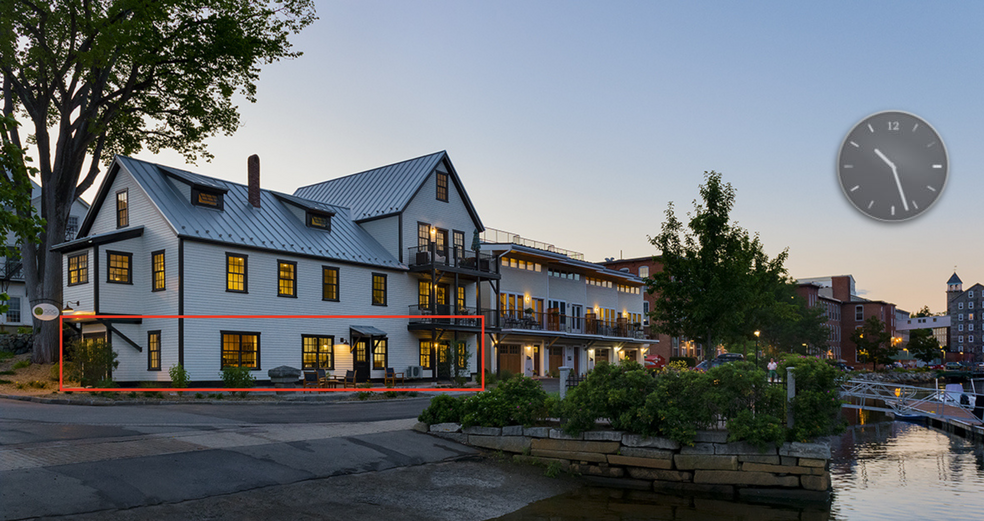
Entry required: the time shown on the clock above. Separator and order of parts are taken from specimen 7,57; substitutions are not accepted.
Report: 10,27
